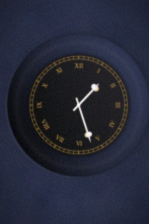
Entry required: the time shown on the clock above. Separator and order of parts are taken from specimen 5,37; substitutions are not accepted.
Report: 1,27
